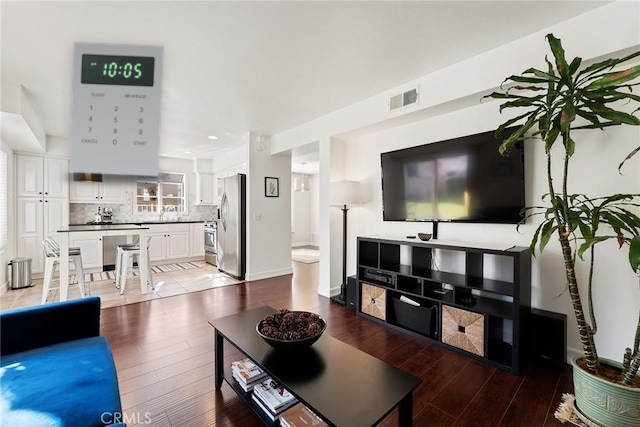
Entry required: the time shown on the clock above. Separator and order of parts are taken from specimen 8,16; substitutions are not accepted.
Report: 10,05
